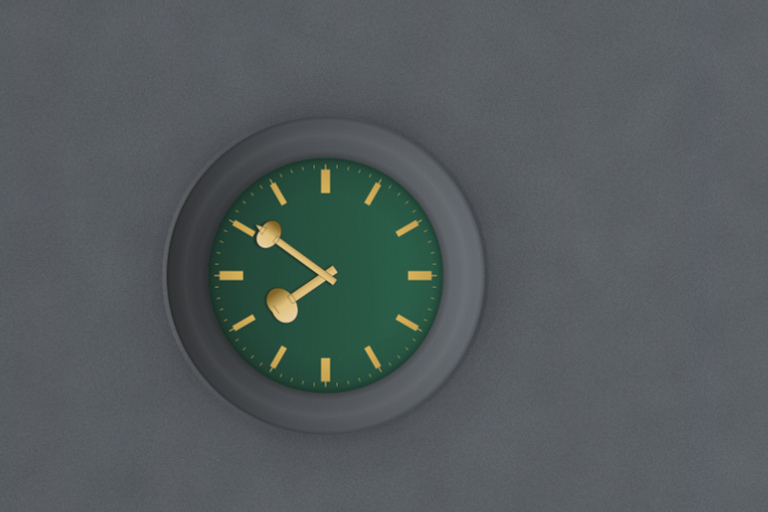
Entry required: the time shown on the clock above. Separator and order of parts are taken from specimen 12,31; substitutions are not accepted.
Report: 7,51
